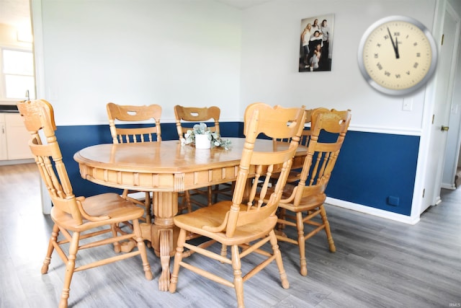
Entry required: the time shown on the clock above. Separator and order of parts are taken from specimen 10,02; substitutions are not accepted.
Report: 11,57
